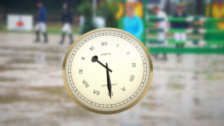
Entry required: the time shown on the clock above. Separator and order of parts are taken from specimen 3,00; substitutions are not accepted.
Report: 10,30
